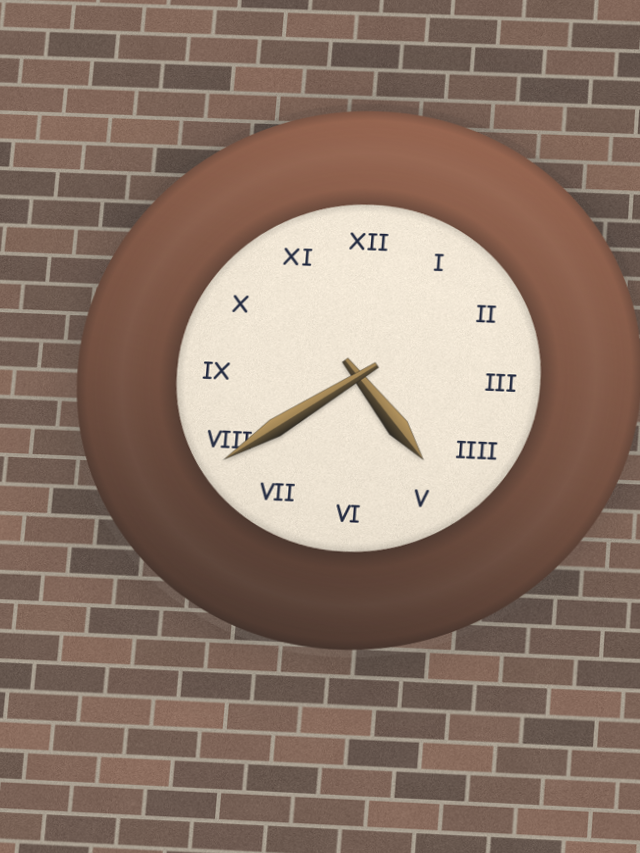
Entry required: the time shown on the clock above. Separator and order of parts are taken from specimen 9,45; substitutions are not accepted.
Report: 4,39
